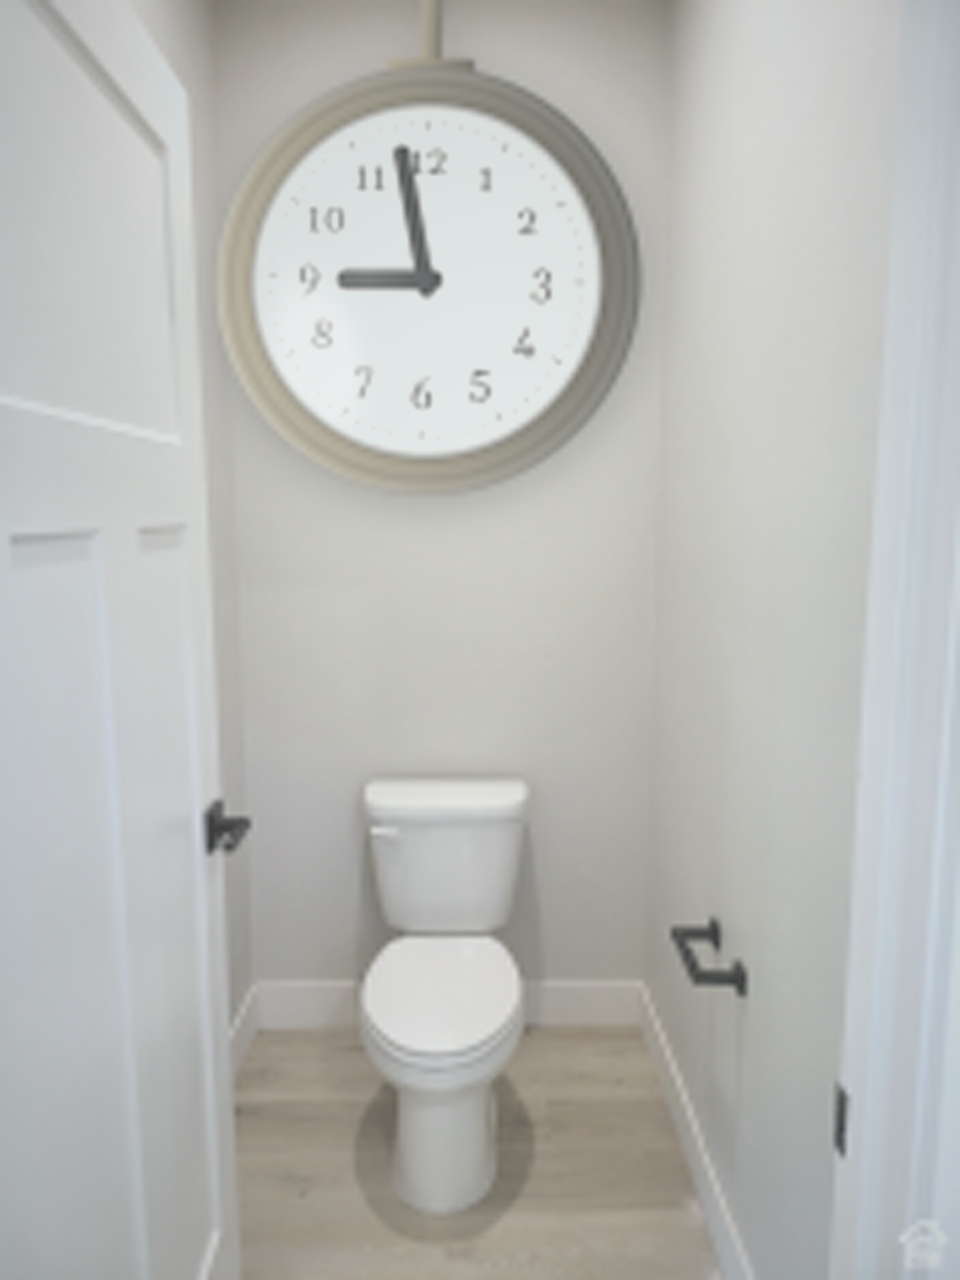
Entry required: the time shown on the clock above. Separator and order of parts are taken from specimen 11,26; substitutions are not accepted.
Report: 8,58
